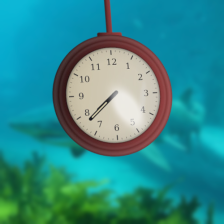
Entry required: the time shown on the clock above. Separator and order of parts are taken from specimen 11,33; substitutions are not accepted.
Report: 7,38
